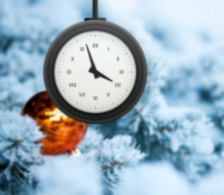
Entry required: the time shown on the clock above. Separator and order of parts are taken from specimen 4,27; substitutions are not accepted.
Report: 3,57
